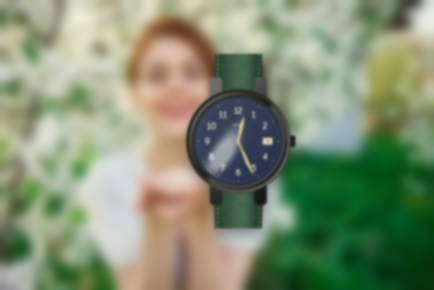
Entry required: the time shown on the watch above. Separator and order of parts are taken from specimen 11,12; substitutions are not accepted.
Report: 12,26
